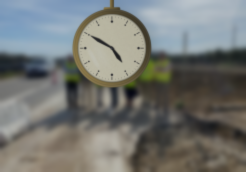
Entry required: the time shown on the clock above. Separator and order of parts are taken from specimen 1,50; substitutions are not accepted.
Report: 4,50
